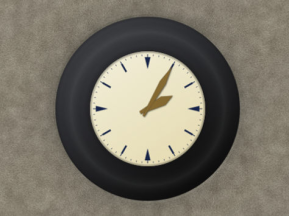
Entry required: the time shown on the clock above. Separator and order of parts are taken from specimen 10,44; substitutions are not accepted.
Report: 2,05
